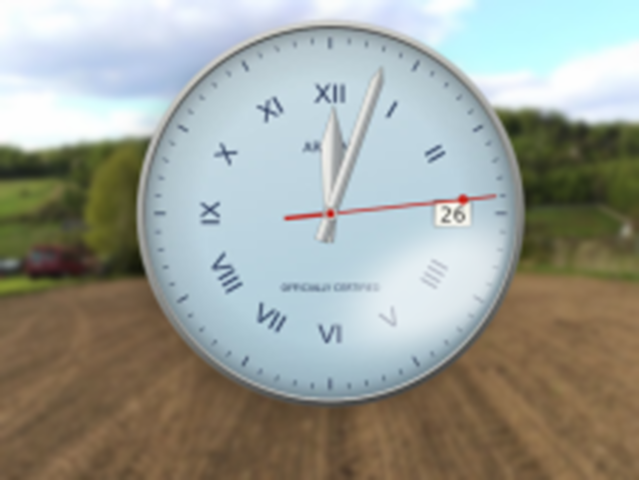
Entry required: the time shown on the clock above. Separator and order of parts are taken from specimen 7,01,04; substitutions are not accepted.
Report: 12,03,14
